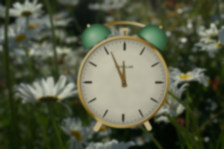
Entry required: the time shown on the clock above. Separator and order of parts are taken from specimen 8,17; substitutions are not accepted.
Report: 11,56
